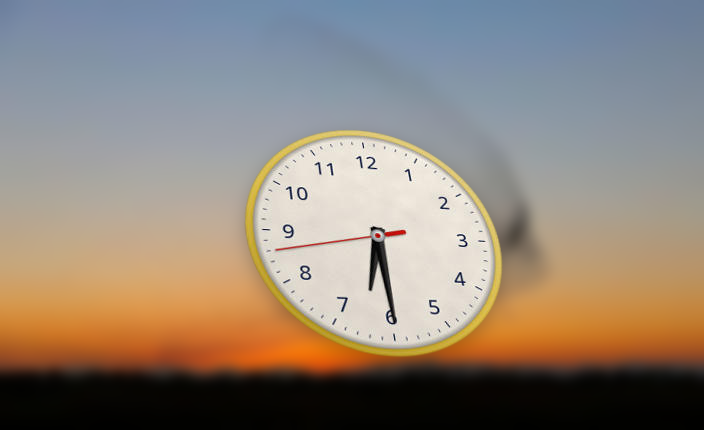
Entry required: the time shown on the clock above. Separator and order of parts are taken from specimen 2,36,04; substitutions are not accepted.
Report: 6,29,43
